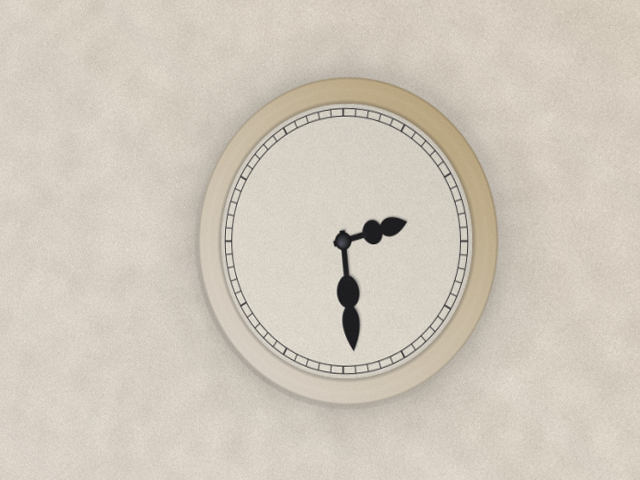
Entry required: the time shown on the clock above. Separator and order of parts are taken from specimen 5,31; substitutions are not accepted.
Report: 2,29
